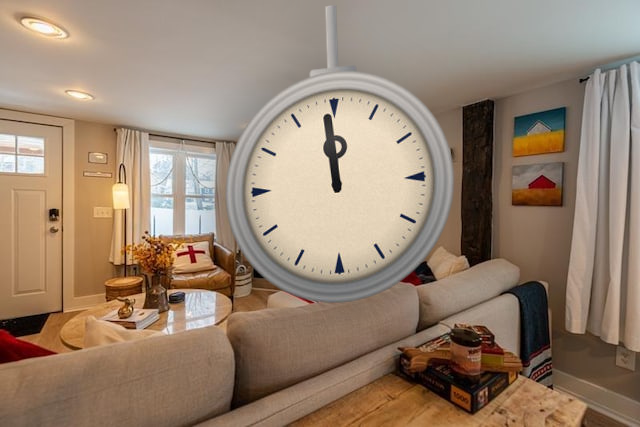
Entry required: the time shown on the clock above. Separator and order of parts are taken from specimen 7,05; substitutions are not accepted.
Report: 11,59
